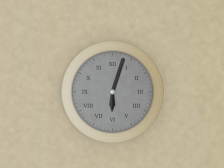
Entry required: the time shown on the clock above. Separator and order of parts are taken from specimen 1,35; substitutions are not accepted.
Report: 6,03
